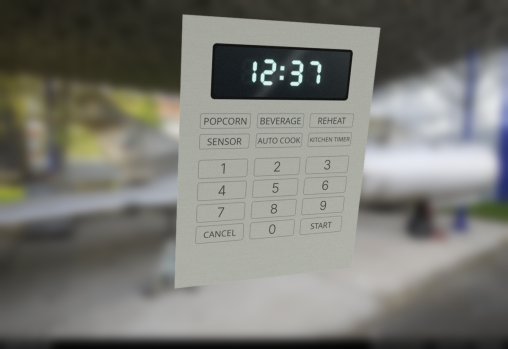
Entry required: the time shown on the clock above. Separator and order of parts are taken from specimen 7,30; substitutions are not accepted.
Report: 12,37
